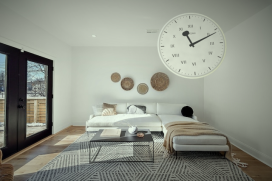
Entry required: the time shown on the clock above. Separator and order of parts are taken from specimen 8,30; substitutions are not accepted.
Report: 11,11
